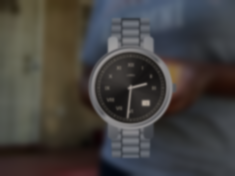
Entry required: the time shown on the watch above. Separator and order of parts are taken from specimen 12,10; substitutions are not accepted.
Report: 2,31
